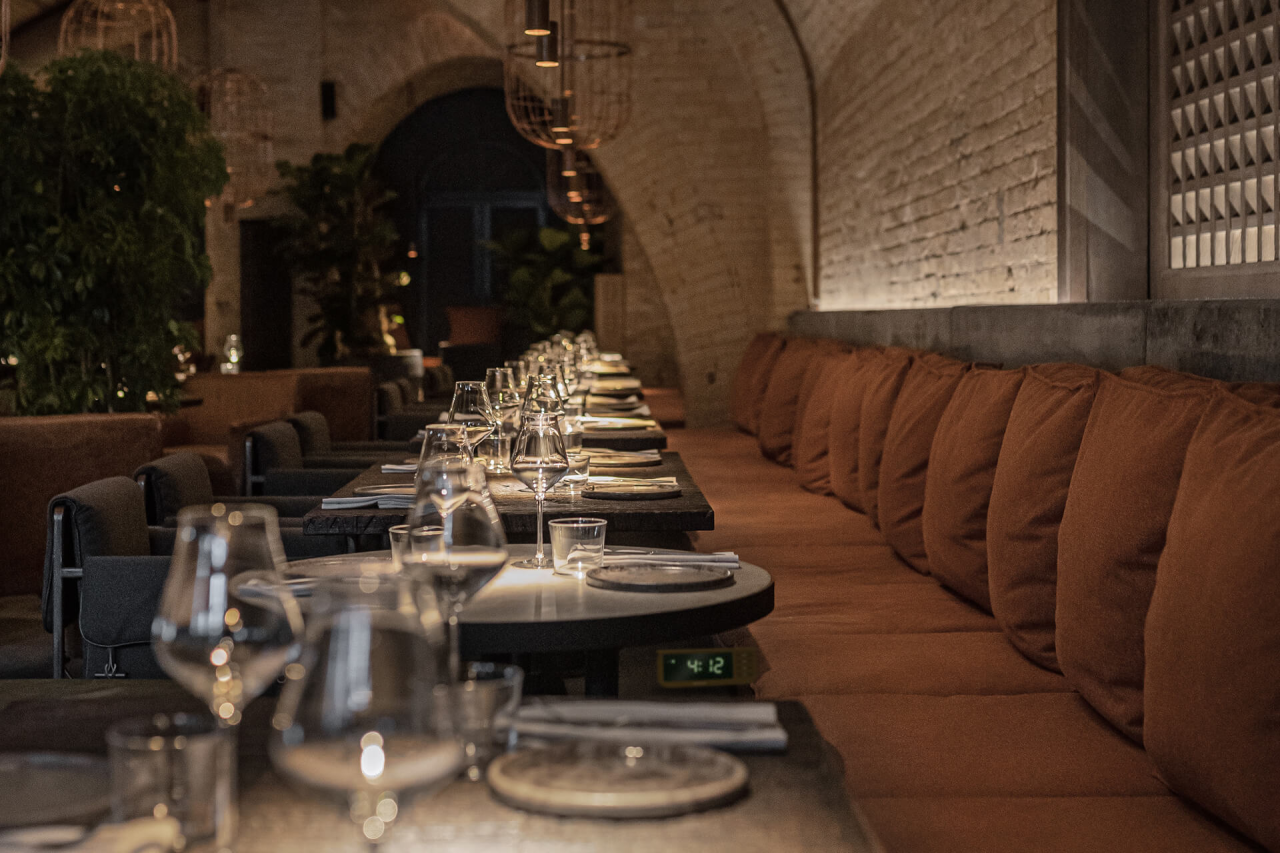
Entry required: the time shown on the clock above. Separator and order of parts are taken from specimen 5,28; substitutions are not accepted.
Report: 4,12
